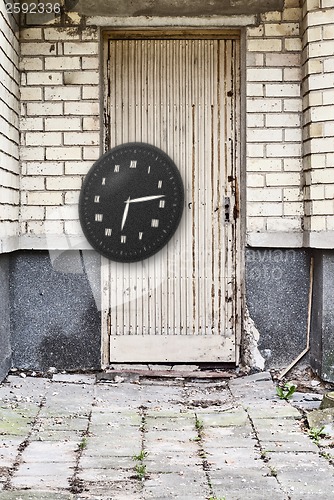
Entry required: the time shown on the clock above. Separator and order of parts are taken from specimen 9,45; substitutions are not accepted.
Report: 6,13
